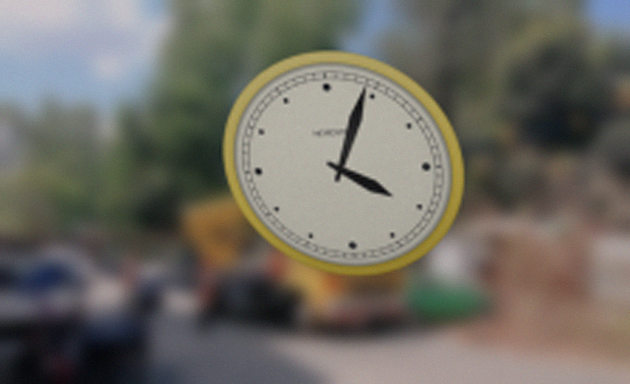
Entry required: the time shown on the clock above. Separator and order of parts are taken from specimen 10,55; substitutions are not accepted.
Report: 4,04
